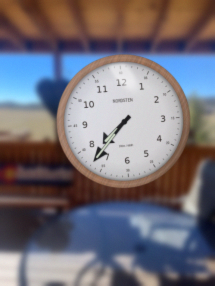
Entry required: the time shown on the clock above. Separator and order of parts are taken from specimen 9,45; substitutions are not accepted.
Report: 7,37
